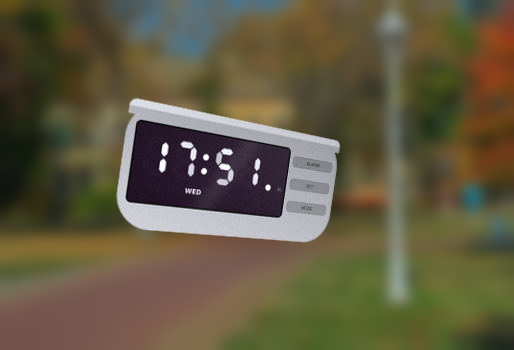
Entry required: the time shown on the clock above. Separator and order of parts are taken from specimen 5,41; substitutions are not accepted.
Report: 17,51
